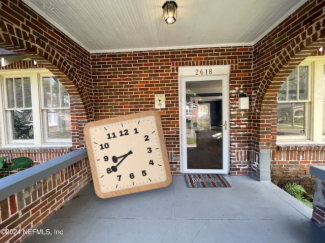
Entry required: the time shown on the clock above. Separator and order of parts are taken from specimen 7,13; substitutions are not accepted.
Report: 8,39
